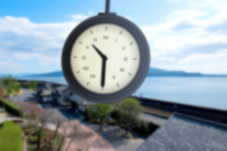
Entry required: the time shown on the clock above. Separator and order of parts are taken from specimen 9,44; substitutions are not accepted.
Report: 10,30
